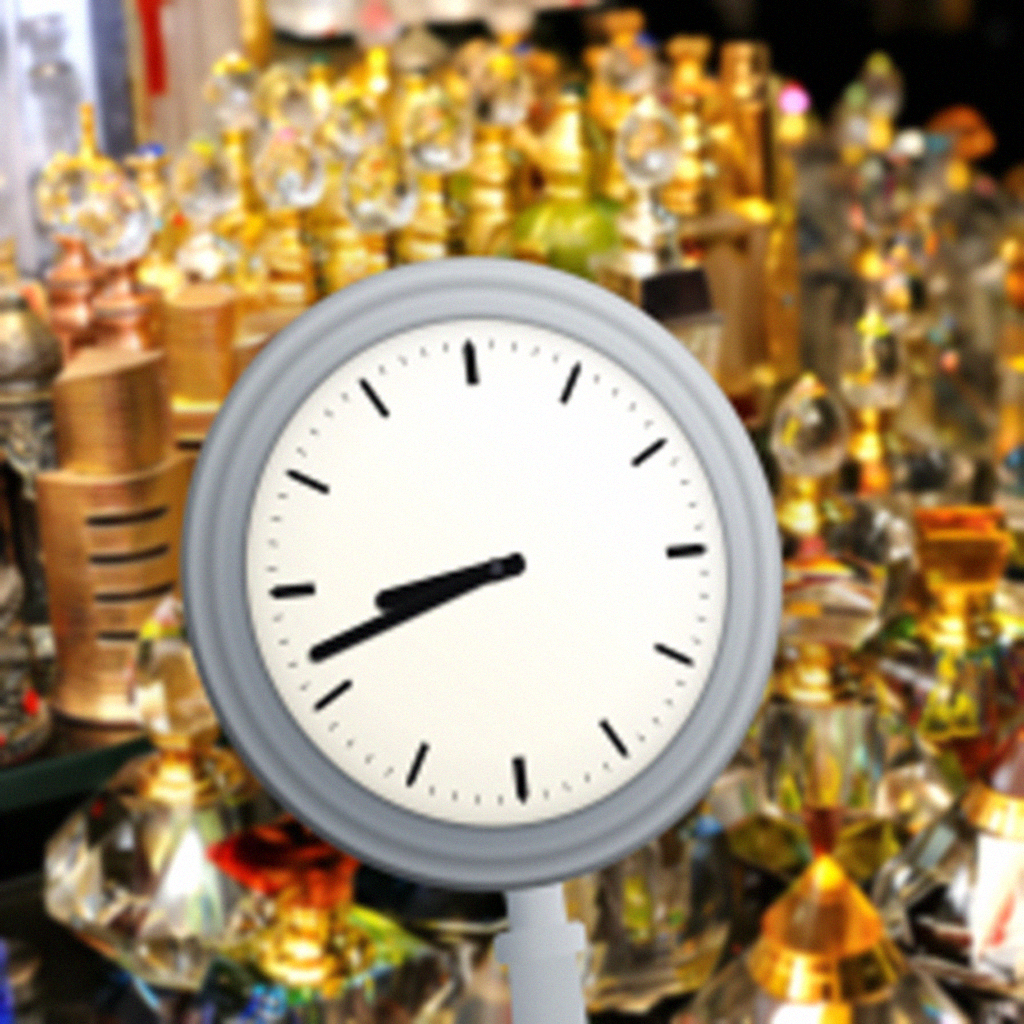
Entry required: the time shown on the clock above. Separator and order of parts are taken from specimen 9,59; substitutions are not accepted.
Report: 8,42
